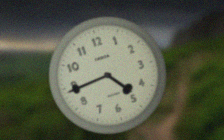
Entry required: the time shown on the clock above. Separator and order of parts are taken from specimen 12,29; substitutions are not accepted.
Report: 4,44
